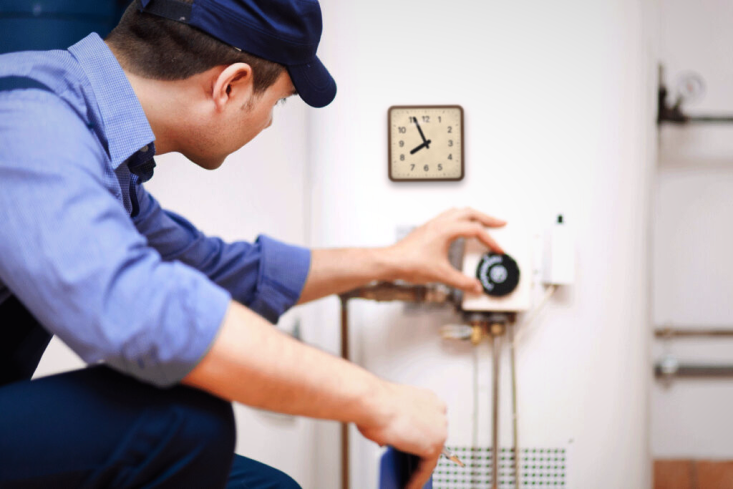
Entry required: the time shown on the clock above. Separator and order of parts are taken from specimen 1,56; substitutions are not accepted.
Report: 7,56
